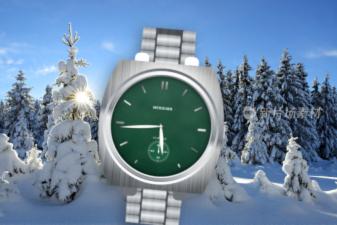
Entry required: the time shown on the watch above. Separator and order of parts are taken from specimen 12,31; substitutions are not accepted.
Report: 5,44
